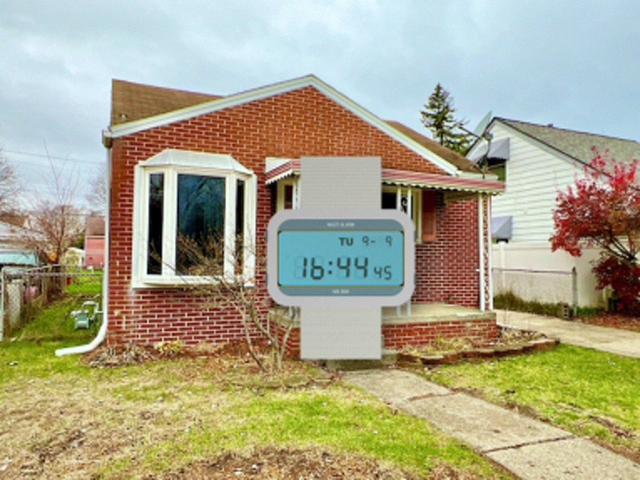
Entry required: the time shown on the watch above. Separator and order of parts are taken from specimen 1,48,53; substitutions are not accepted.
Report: 16,44,45
